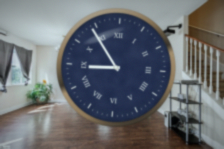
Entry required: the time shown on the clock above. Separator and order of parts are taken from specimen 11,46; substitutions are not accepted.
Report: 8,54
